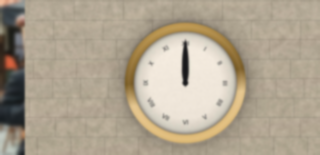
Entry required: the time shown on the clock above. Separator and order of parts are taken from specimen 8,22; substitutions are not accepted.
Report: 12,00
